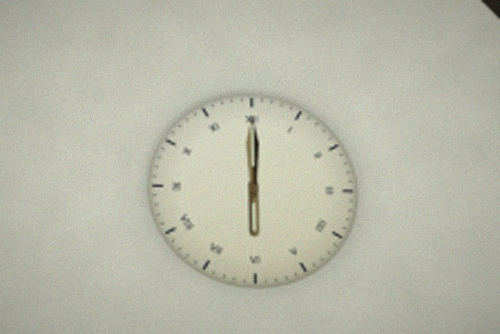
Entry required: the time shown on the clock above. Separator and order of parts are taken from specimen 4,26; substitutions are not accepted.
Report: 6,00
